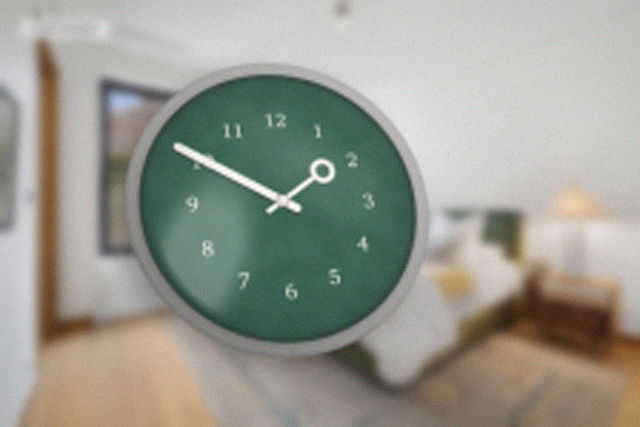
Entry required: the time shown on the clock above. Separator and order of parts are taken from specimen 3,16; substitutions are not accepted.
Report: 1,50
